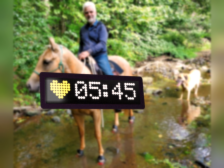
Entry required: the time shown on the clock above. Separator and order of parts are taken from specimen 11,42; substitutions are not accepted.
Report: 5,45
